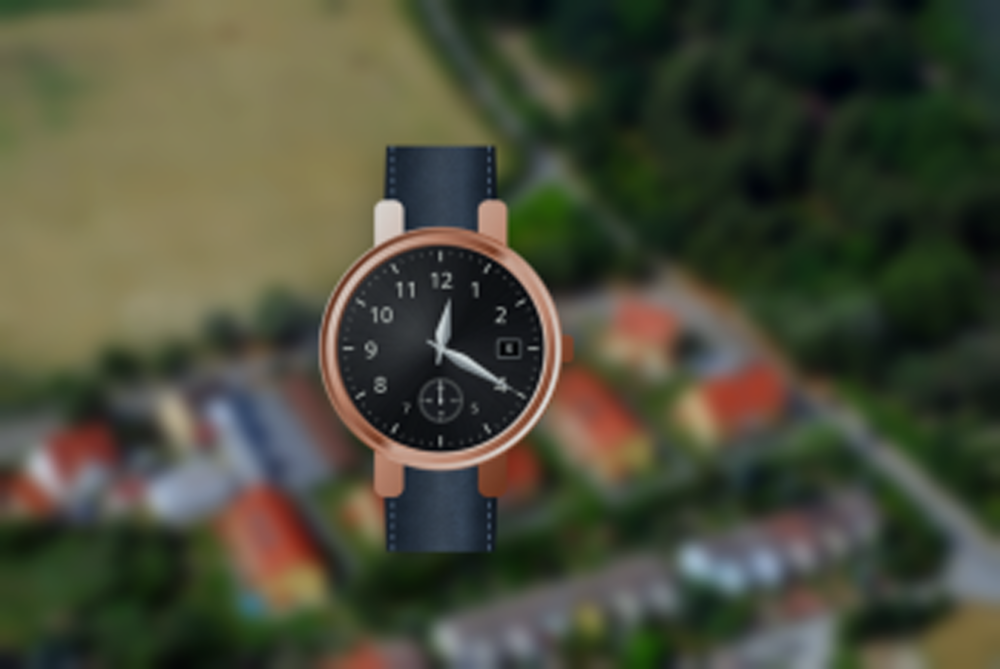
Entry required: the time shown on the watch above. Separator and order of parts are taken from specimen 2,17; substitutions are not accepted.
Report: 12,20
